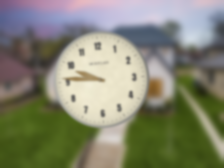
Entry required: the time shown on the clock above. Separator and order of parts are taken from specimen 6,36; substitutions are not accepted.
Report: 9,46
